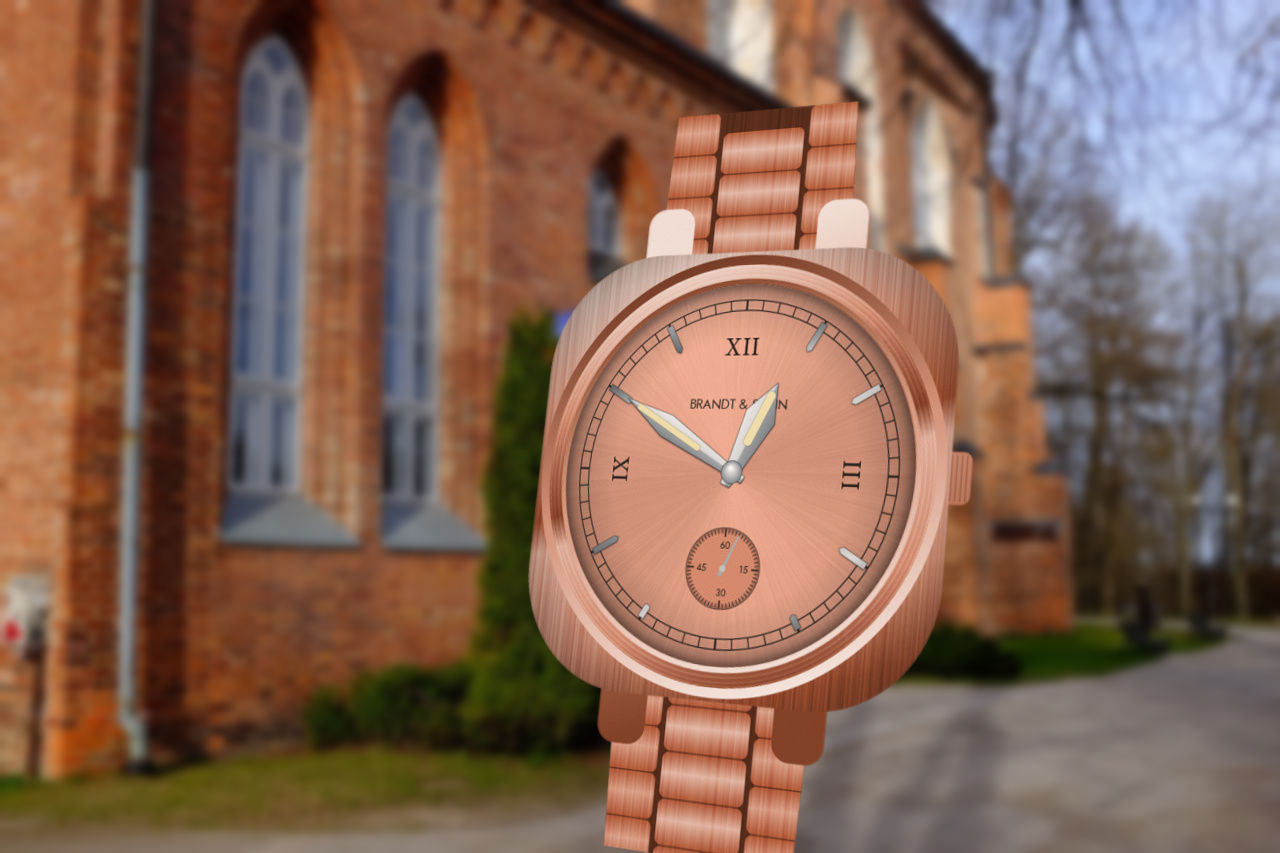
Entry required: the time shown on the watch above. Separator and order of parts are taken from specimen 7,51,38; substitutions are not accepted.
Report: 12,50,04
